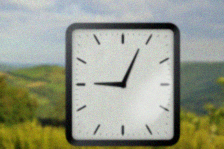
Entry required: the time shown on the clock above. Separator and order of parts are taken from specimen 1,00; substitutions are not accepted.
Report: 9,04
